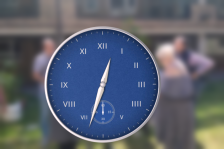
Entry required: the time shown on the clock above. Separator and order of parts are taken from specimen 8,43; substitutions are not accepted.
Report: 12,33
